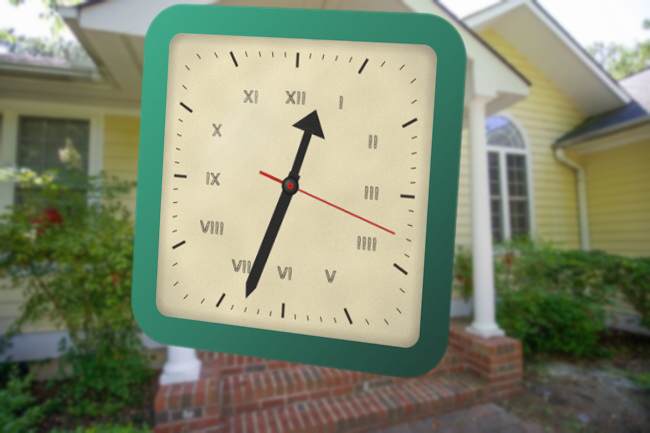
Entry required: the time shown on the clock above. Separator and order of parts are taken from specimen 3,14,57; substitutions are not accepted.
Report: 12,33,18
